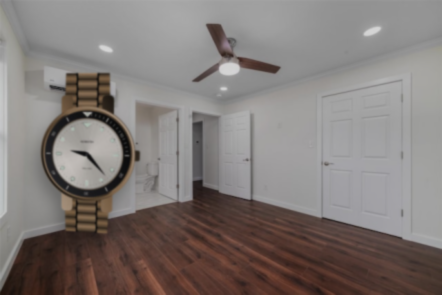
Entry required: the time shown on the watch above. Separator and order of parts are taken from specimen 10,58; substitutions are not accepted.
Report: 9,23
